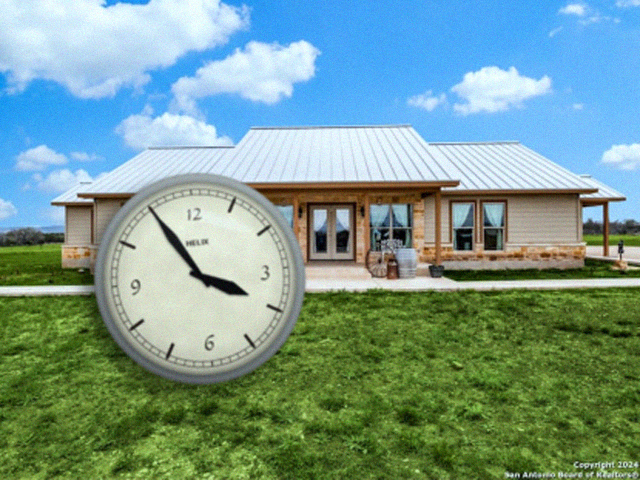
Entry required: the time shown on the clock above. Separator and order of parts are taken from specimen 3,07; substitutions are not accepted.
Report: 3,55
